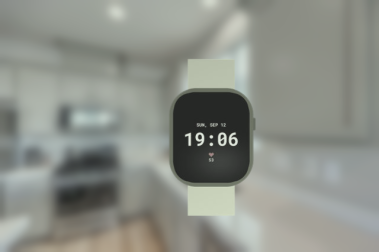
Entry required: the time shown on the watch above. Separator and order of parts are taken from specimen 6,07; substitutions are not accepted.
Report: 19,06
